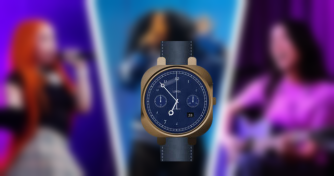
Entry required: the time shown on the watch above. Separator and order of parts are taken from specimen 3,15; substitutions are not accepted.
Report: 6,53
